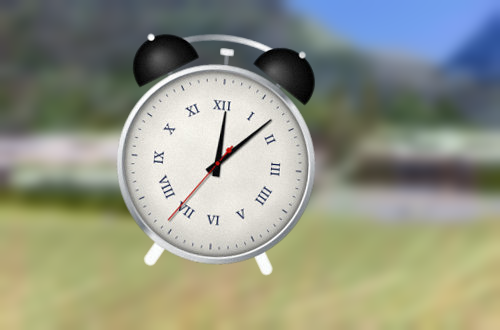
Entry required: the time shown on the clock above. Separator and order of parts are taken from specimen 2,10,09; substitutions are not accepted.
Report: 12,07,36
